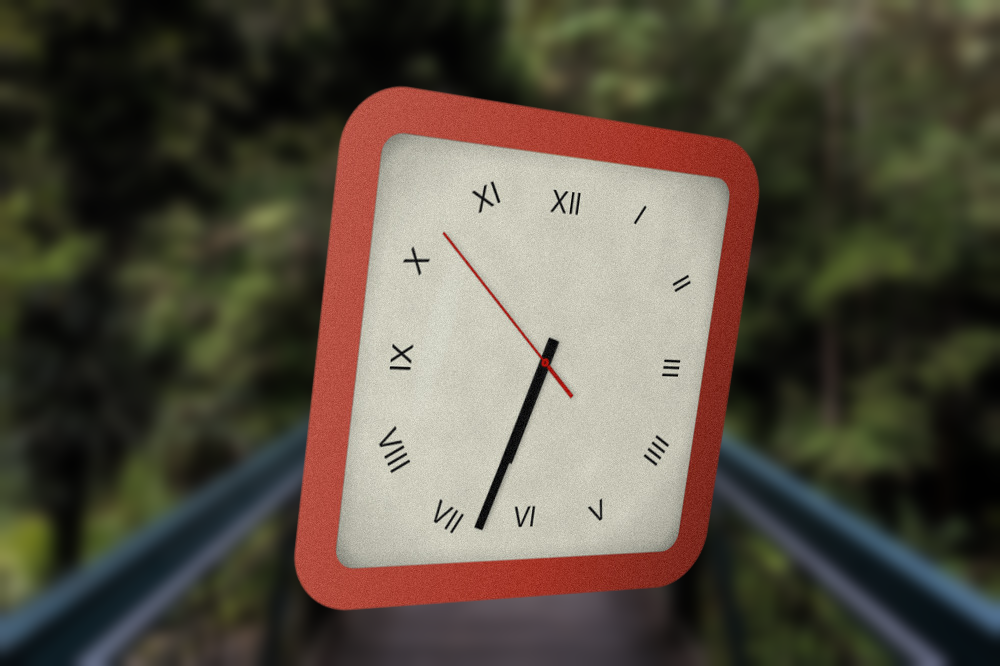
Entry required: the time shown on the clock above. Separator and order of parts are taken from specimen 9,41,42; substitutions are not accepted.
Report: 6,32,52
